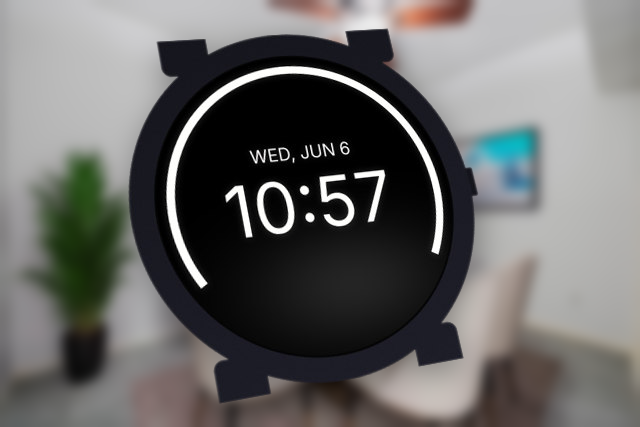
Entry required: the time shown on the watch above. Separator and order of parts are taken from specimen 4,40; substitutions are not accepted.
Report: 10,57
